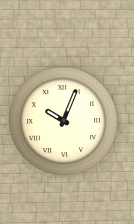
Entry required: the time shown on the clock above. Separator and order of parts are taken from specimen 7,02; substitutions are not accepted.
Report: 10,04
